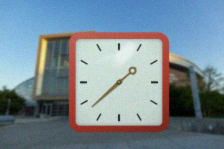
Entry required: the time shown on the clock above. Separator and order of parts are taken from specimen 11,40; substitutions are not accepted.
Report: 1,38
